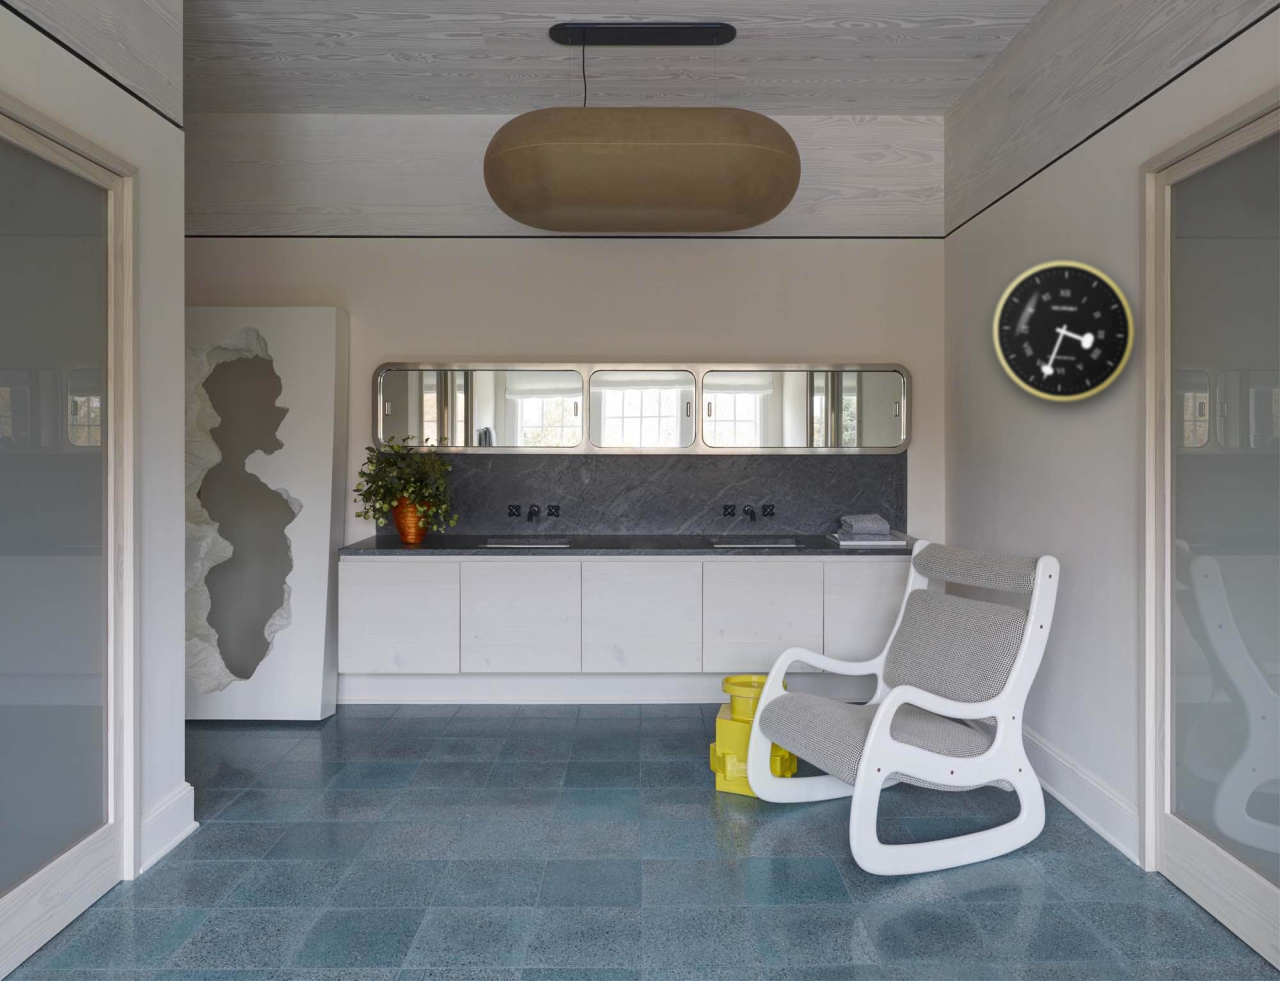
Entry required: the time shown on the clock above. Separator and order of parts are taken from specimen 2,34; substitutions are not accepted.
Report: 3,33
